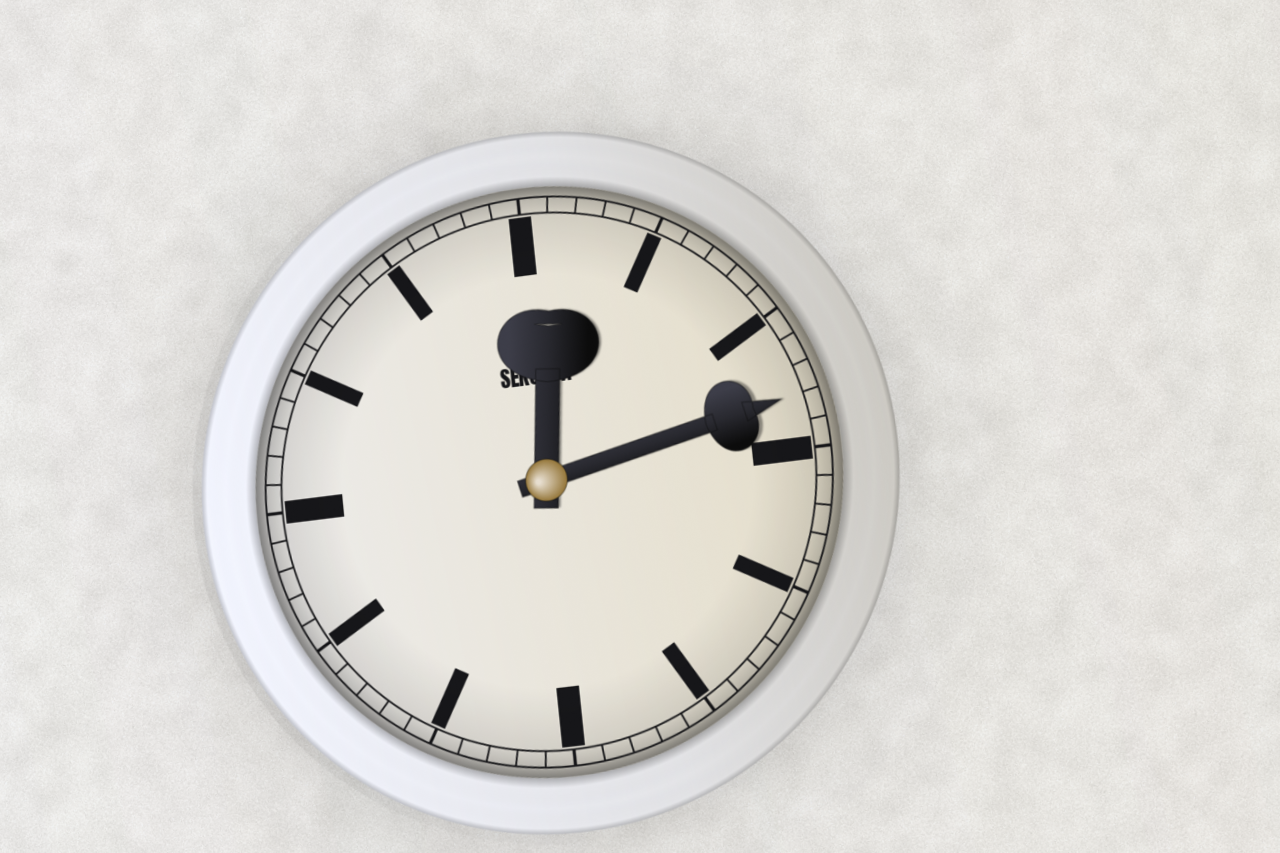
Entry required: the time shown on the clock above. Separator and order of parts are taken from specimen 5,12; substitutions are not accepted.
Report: 12,13
